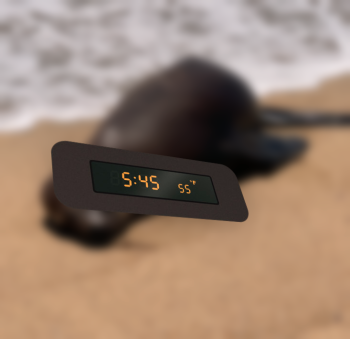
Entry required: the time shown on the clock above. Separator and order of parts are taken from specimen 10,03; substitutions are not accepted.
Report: 5,45
